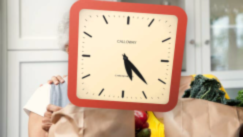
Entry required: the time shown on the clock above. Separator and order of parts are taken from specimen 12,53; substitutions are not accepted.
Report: 5,23
